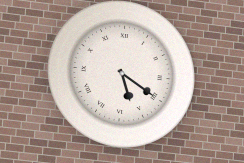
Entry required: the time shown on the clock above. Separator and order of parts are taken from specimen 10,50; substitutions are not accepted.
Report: 5,20
